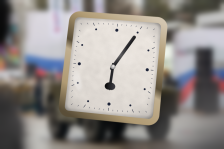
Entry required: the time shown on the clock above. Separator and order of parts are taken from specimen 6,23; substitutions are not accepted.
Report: 6,05
